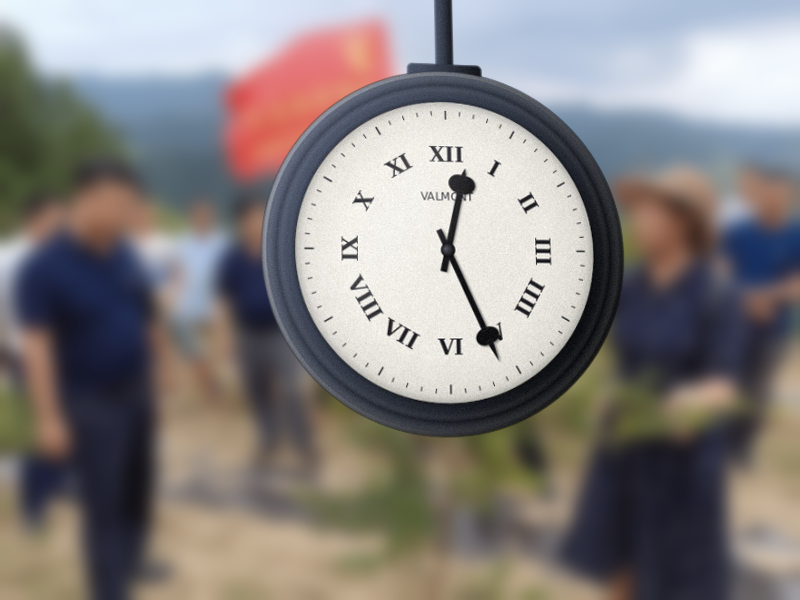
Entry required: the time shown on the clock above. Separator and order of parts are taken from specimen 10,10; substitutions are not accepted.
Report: 12,26
